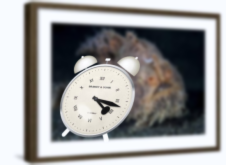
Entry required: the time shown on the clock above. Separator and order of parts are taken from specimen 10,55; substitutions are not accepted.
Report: 4,17
